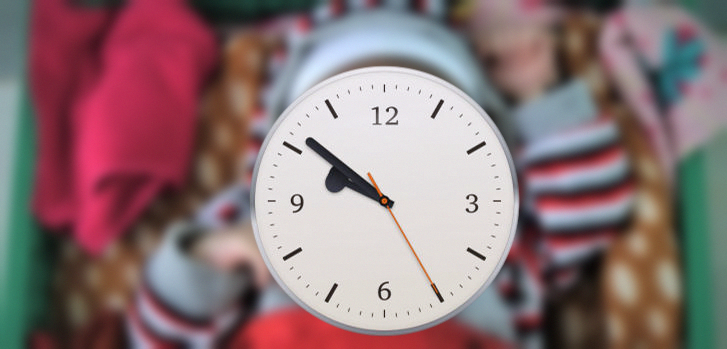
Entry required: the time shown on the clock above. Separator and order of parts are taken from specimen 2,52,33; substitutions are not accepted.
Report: 9,51,25
